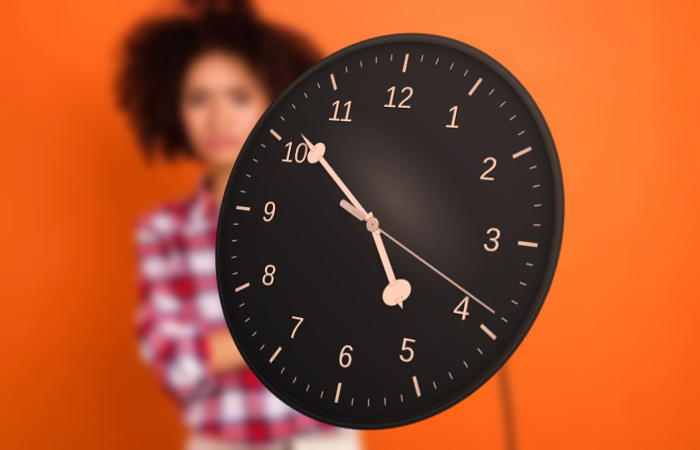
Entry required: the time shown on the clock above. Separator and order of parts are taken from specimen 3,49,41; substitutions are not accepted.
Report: 4,51,19
